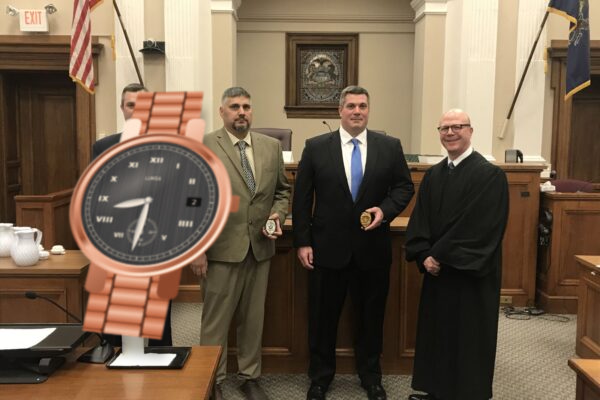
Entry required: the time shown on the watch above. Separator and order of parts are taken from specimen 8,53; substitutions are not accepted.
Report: 8,31
